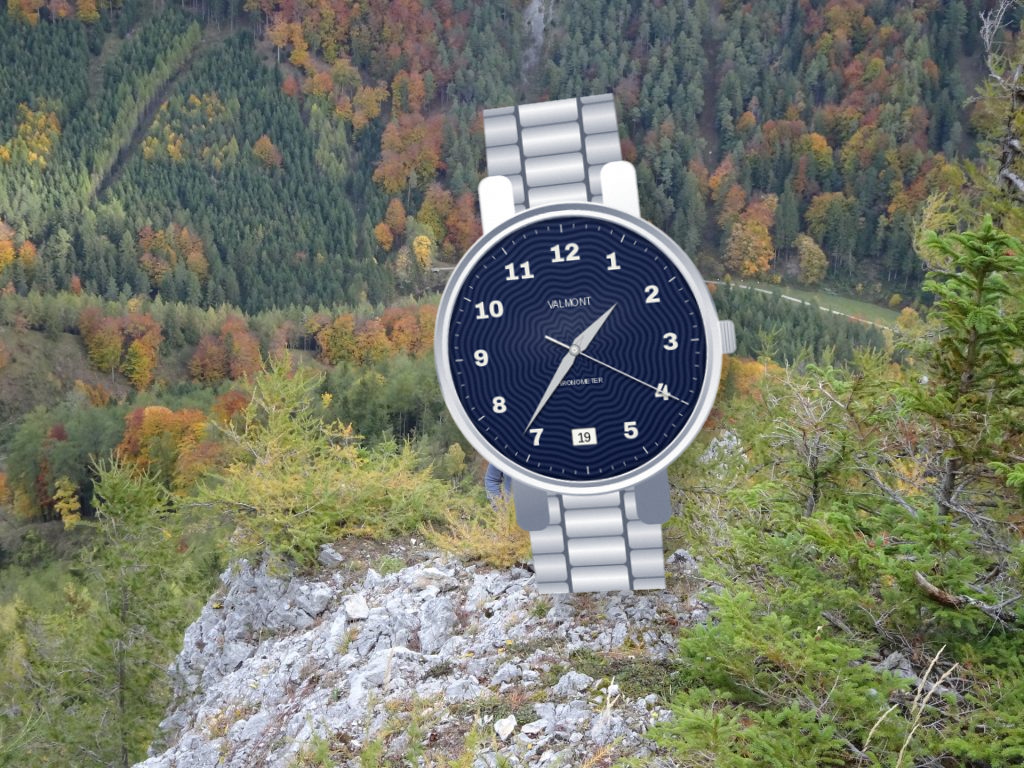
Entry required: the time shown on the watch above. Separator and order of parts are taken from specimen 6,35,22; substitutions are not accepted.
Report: 1,36,20
